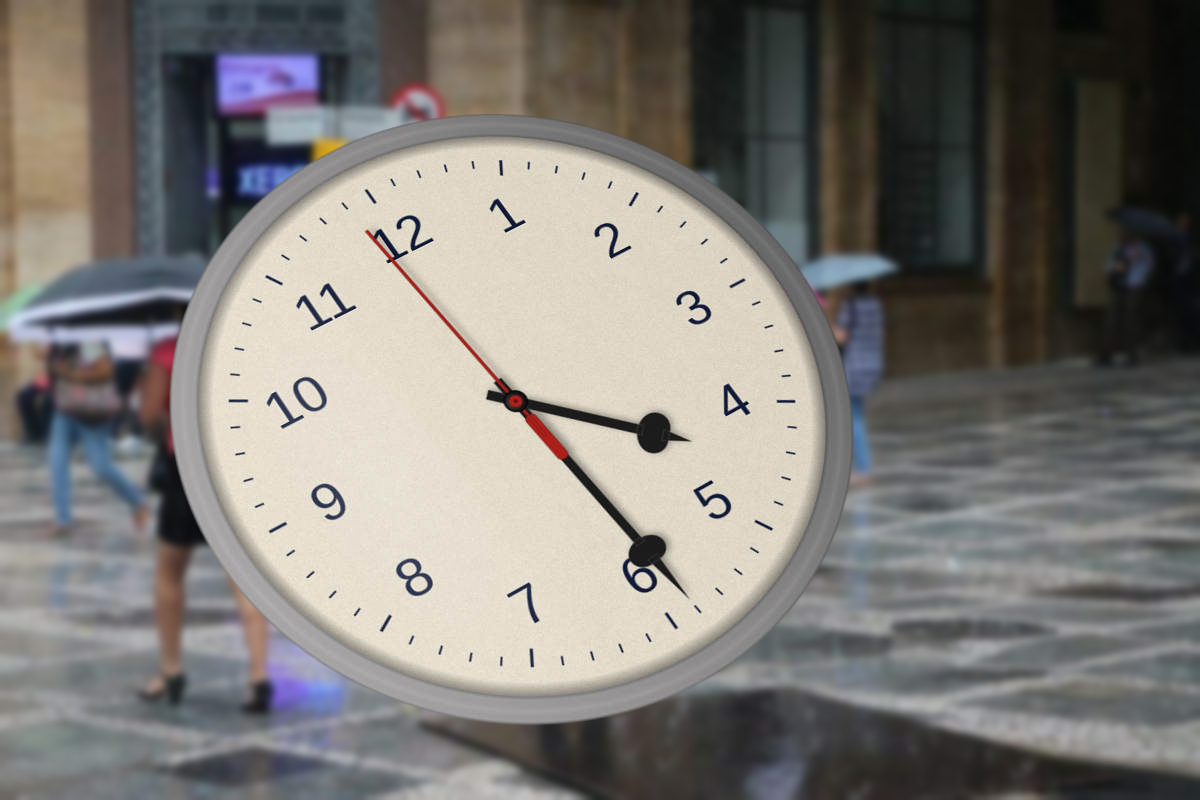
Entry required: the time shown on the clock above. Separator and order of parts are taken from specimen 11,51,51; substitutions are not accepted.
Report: 4,28,59
